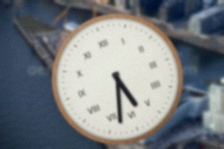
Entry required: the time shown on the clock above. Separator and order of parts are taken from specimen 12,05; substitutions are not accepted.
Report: 5,33
